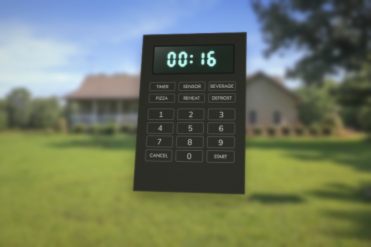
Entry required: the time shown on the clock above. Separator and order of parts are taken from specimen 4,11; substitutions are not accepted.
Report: 0,16
